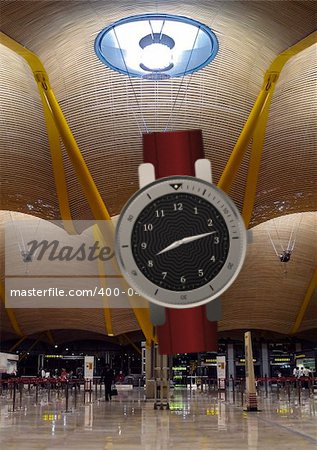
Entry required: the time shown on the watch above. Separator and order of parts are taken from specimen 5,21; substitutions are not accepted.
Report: 8,13
